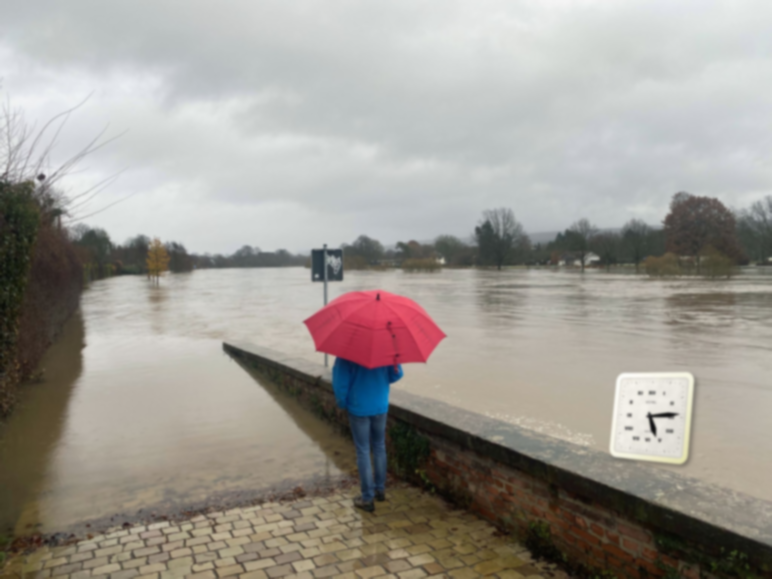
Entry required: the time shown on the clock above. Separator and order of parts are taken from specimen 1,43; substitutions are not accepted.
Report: 5,14
